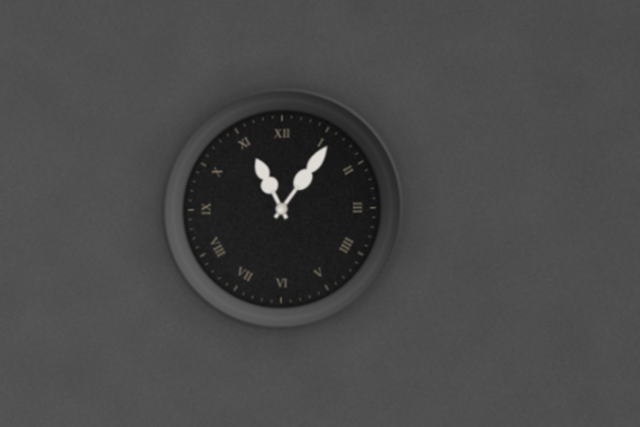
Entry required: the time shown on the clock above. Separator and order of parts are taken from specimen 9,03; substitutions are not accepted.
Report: 11,06
